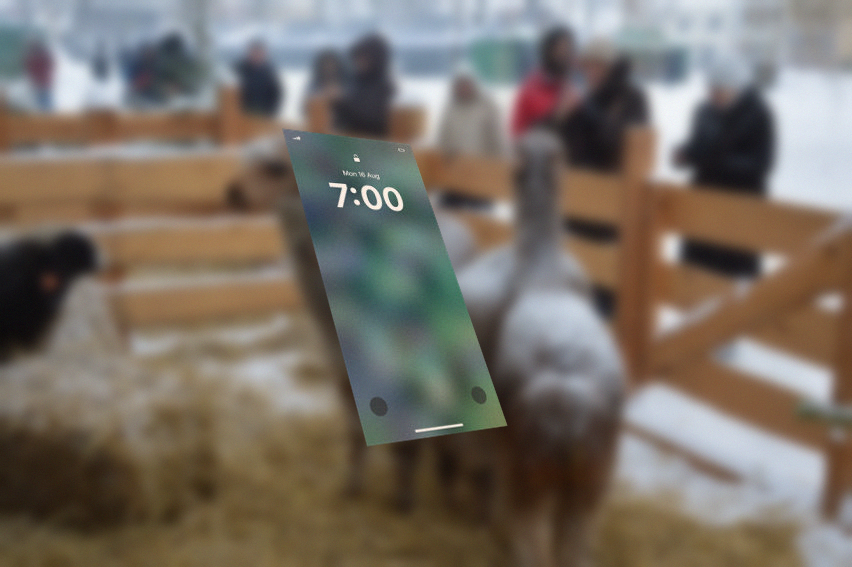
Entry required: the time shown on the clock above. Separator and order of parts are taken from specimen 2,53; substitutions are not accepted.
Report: 7,00
